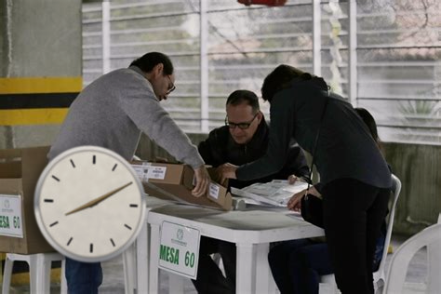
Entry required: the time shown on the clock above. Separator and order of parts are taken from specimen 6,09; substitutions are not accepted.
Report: 8,10
